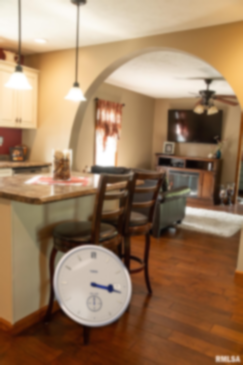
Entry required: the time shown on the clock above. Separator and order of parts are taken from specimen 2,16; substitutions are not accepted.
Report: 3,17
